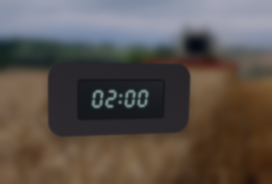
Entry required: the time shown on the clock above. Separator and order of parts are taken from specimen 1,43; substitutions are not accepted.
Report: 2,00
